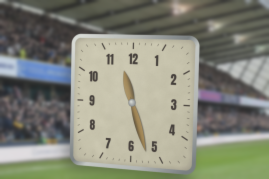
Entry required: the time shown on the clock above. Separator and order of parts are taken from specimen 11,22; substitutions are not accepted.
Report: 11,27
